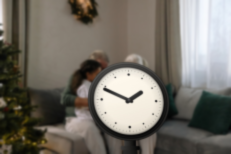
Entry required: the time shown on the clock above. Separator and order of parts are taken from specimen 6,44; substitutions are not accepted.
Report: 1,49
